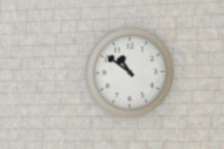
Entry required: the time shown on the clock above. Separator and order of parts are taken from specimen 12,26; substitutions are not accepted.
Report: 10,51
